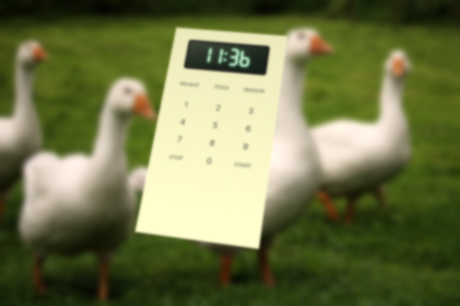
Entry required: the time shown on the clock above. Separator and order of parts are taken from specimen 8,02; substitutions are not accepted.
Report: 11,36
